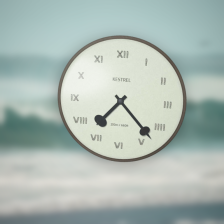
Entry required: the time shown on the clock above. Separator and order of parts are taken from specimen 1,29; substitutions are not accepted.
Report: 7,23
